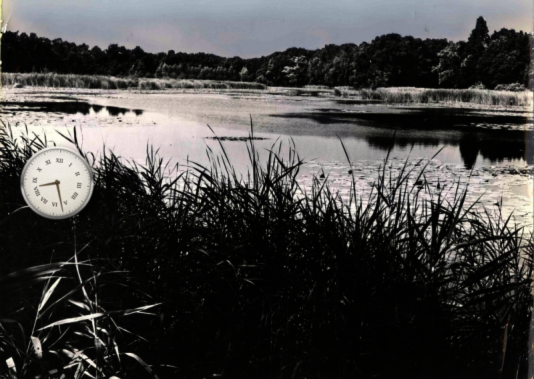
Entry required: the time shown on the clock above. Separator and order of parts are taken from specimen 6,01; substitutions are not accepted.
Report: 8,27
